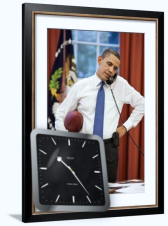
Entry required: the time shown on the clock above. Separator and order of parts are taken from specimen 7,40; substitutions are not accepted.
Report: 10,24
